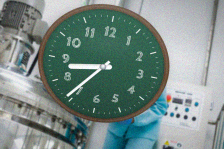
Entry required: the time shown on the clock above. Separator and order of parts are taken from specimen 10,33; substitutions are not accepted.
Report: 8,36
